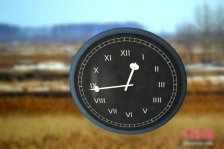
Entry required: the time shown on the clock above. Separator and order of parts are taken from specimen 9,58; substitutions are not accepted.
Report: 12,44
